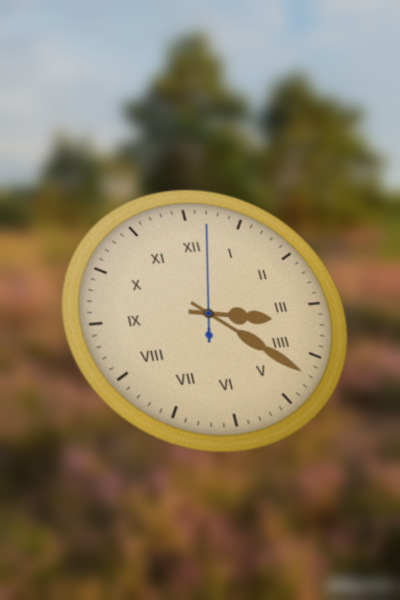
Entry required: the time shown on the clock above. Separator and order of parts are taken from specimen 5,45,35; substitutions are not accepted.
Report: 3,22,02
